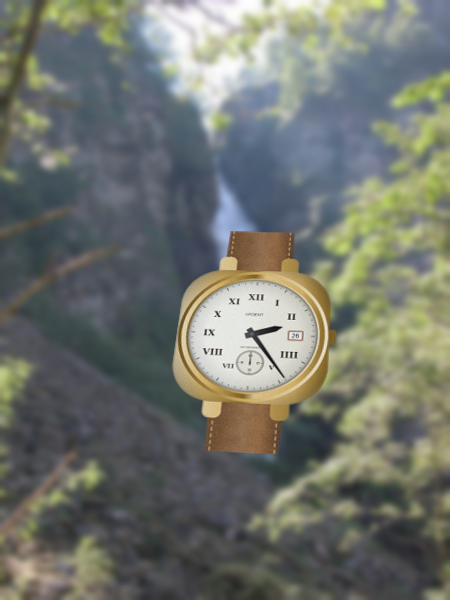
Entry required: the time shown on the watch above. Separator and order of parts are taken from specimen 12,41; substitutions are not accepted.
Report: 2,24
